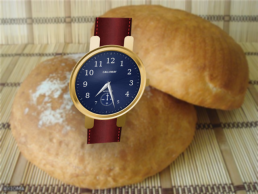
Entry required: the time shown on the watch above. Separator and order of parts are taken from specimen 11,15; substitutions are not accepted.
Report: 7,27
